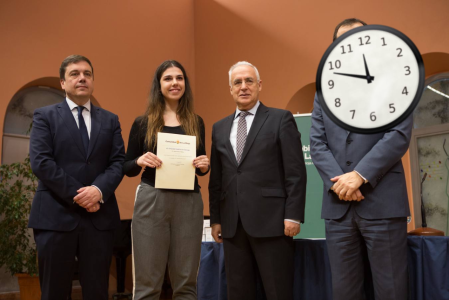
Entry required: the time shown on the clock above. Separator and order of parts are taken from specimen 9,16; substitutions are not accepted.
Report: 11,48
